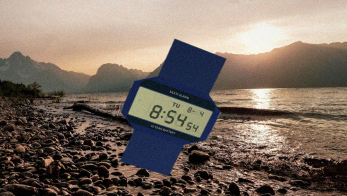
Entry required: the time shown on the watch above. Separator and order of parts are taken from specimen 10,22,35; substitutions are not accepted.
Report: 8,54,54
